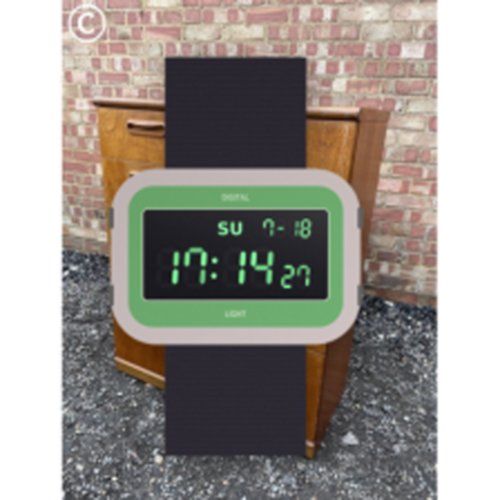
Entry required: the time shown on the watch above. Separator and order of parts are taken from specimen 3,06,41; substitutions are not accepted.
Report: 17,14,27
